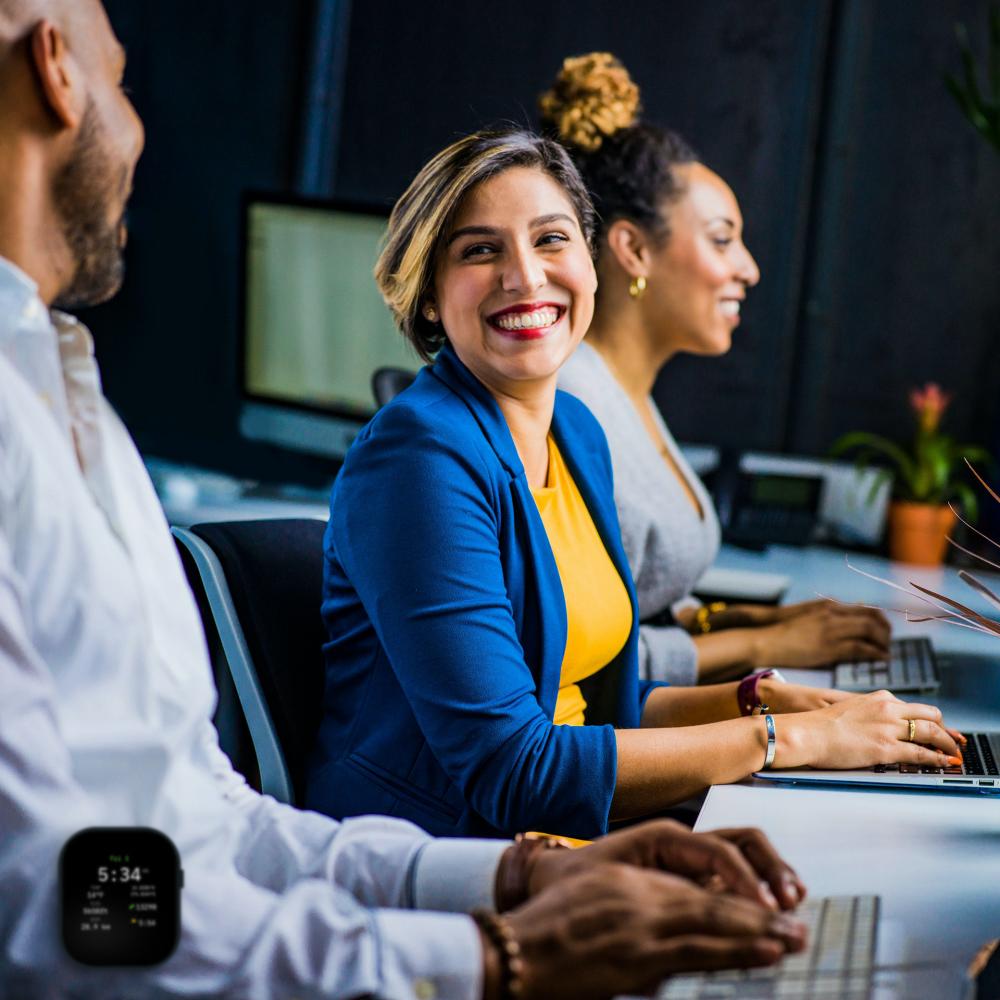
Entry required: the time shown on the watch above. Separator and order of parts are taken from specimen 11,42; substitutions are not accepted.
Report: 5,34
